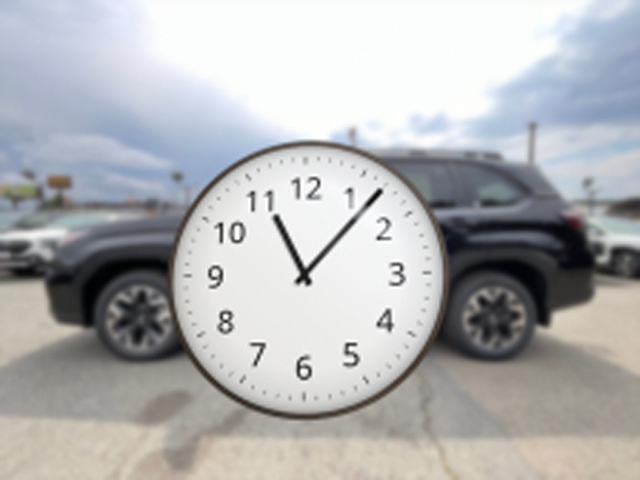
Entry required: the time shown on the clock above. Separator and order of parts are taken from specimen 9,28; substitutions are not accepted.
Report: 11,07
